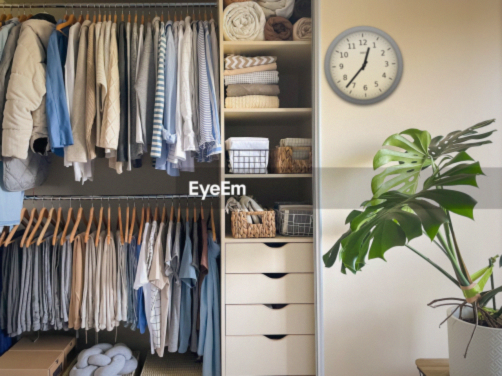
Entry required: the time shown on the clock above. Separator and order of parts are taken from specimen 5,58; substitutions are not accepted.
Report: 12,37
